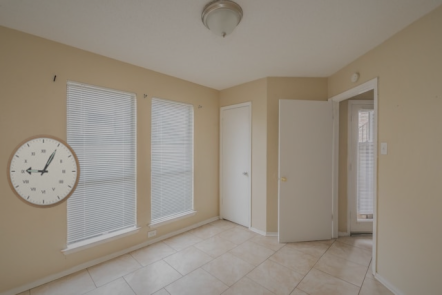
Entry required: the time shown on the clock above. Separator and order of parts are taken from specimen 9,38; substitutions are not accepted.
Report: 9,05
